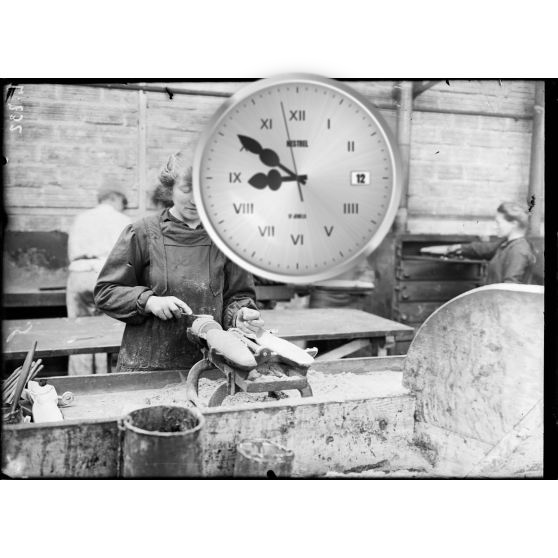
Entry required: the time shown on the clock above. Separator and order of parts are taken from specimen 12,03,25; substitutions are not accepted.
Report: 8,50,58
